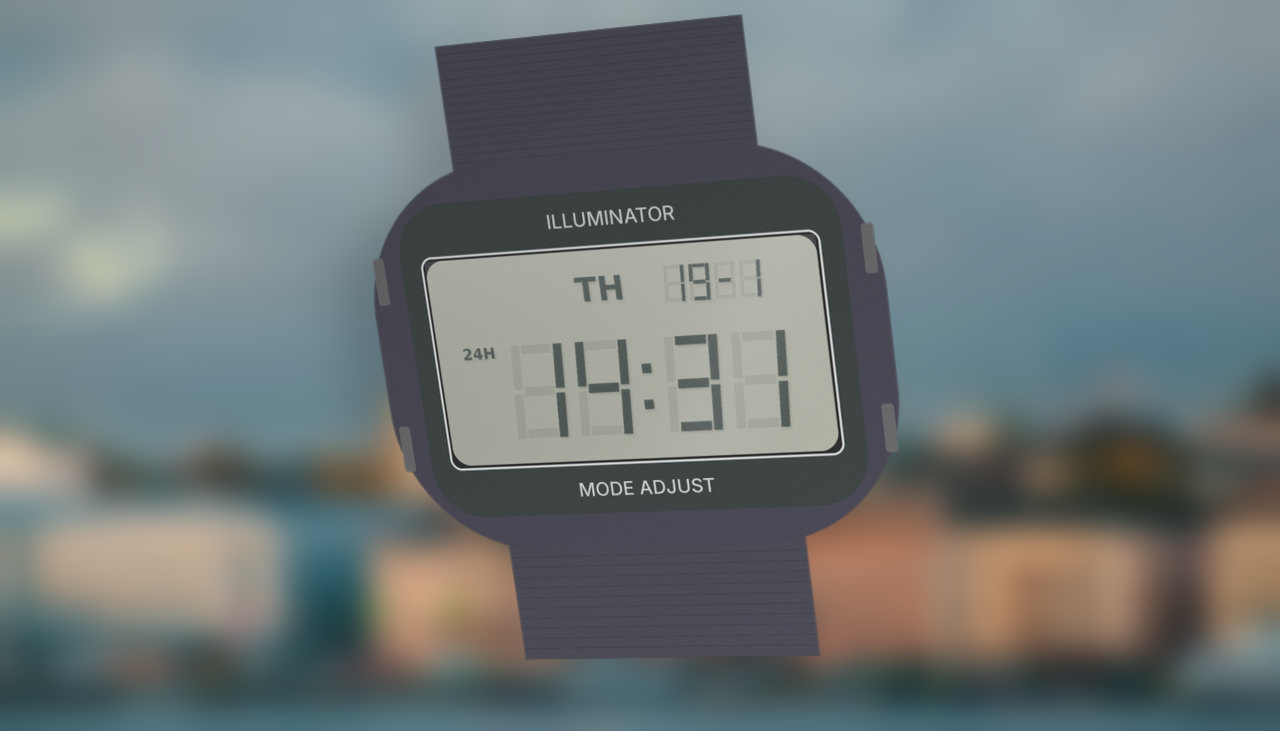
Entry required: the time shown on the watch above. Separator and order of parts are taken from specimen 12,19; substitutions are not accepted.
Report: 14,31
